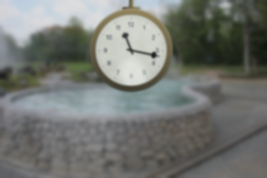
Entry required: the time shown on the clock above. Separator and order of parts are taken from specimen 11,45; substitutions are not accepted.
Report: 11,17
